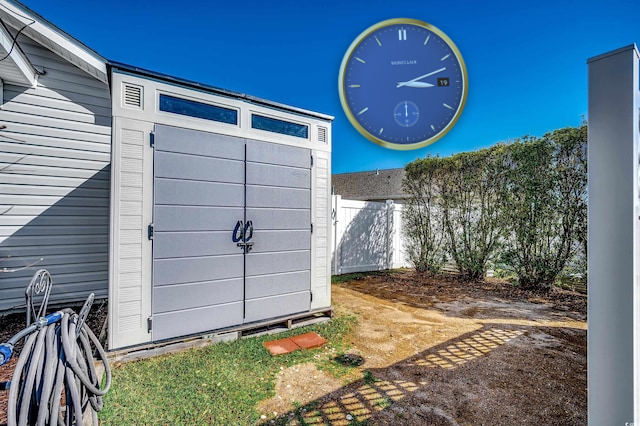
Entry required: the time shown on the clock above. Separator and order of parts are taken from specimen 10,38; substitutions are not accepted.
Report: 3,12
